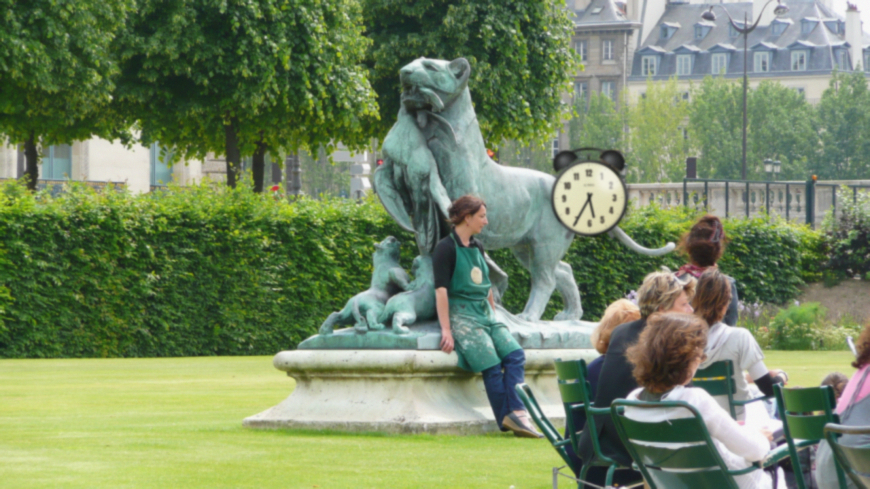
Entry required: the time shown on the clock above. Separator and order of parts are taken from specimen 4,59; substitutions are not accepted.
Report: 5,35
